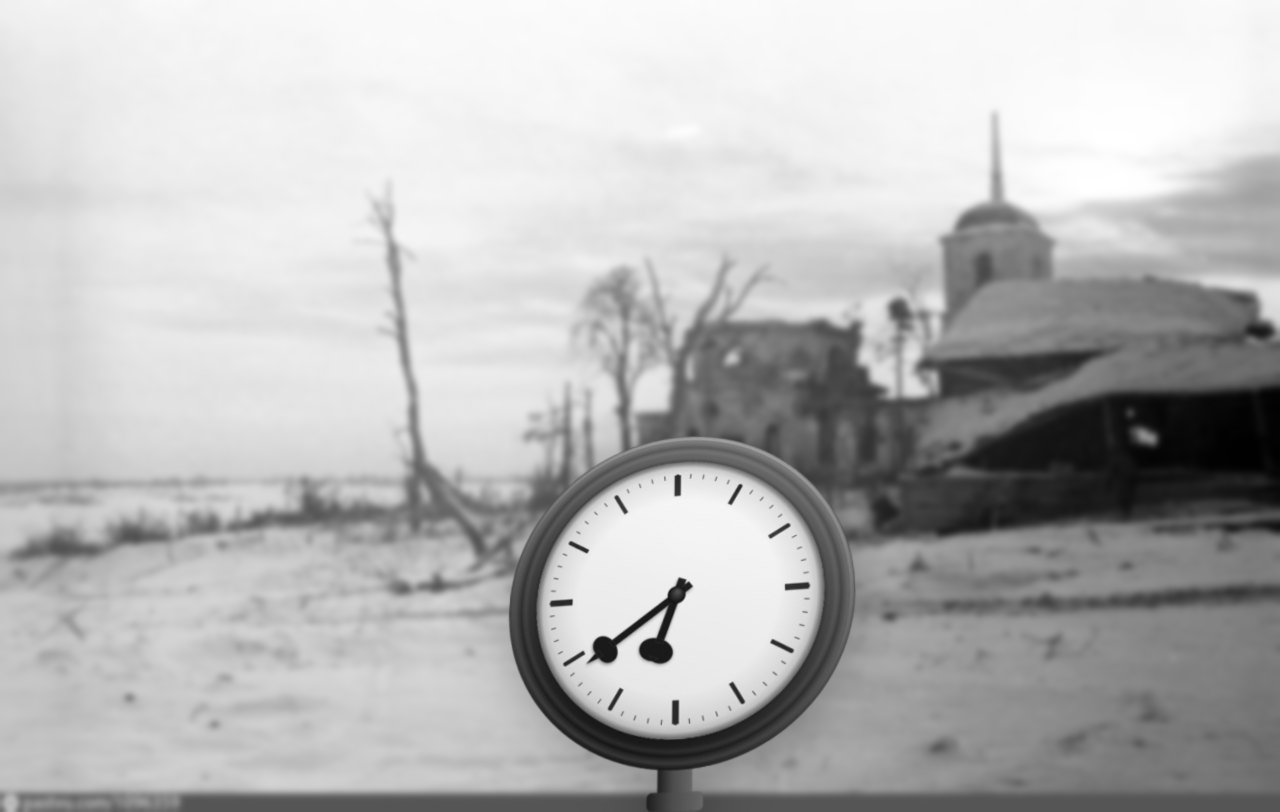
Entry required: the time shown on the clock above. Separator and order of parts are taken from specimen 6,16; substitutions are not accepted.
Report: 6,39
